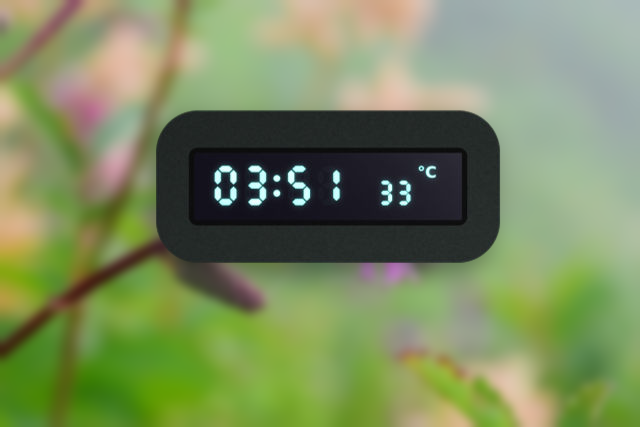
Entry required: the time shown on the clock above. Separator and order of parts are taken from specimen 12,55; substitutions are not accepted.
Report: 3,51
